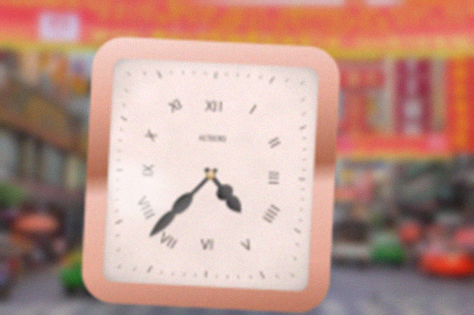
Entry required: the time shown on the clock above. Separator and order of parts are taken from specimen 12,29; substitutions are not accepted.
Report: 4,37
